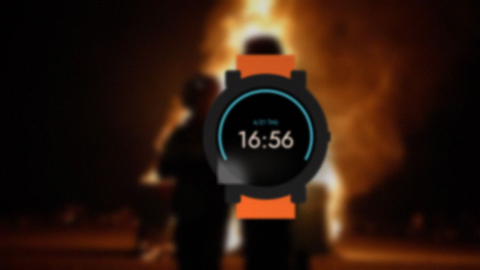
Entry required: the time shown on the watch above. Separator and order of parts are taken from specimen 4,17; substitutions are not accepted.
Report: 16,56
